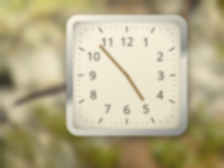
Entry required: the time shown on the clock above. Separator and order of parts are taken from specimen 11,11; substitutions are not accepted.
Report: 4,53
